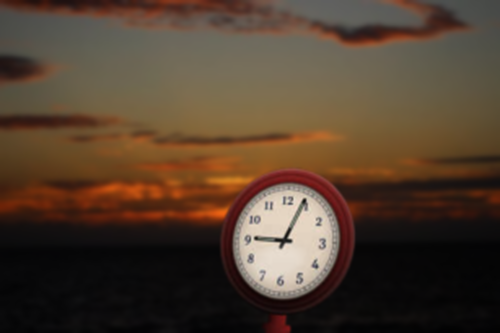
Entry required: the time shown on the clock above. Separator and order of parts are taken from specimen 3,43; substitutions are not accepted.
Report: 9,04
